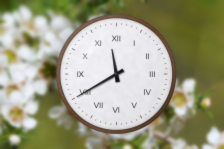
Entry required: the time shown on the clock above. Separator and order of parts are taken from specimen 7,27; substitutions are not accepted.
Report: 11,40
